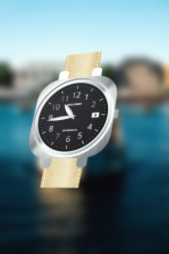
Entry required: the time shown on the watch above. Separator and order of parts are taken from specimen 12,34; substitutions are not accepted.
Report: 10,44
